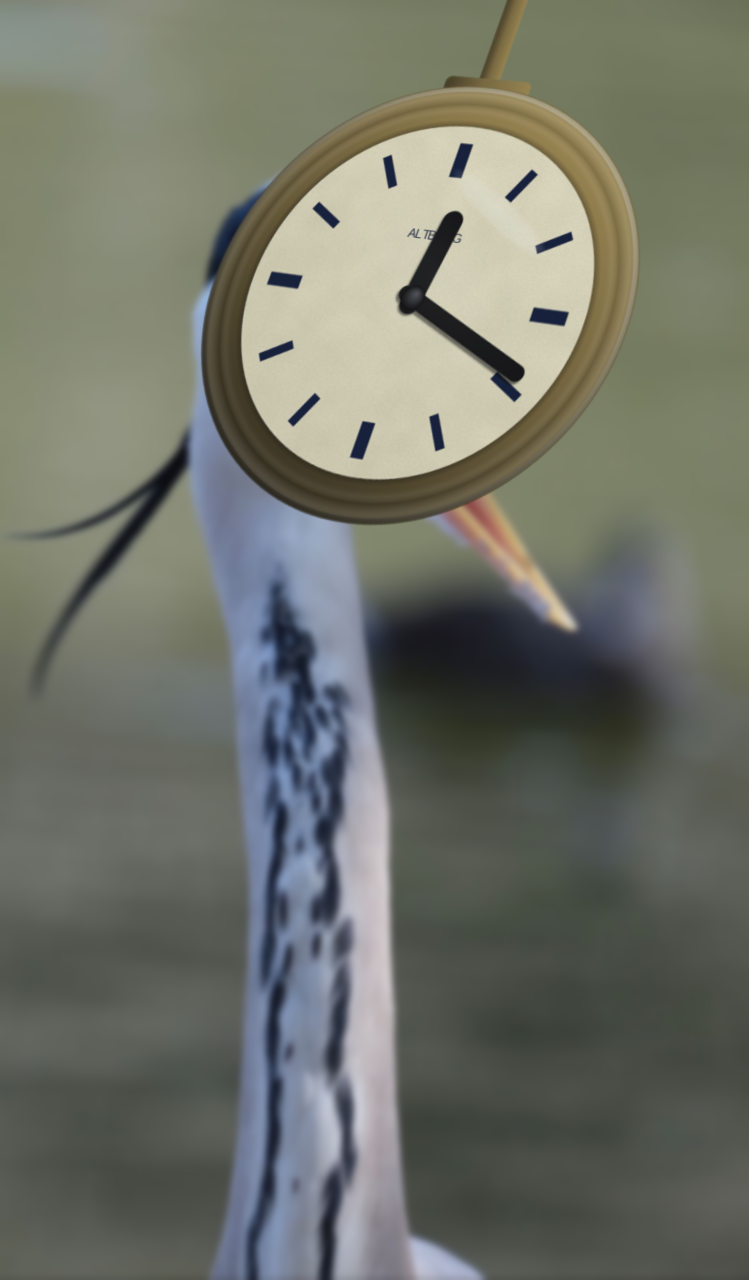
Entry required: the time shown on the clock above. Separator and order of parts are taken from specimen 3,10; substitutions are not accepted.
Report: 12,19
